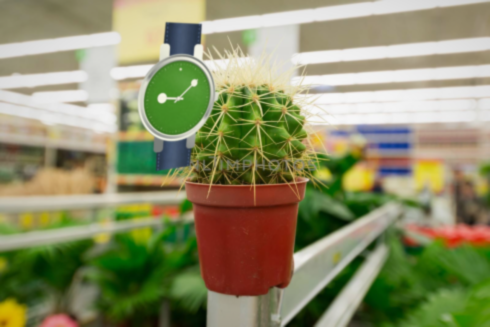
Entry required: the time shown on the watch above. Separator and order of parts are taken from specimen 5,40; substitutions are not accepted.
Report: 9,08
